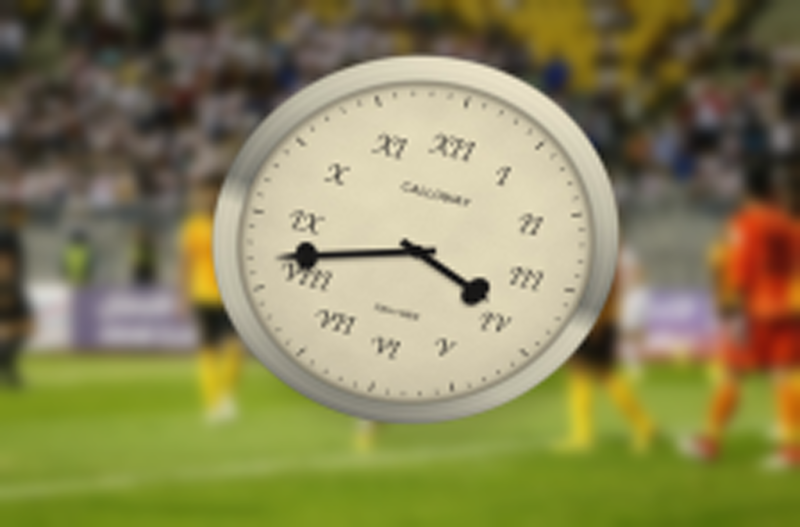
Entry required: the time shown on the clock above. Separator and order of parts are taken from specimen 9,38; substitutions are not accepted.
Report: 3,42
